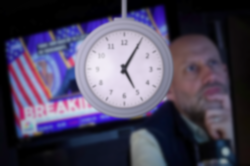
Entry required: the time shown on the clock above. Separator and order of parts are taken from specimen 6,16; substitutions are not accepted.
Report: 5,05
